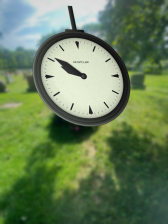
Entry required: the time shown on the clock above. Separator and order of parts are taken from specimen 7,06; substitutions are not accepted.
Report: 9,51
